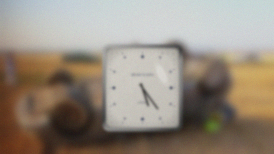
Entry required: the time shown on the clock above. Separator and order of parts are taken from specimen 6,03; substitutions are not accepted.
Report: 5,24
